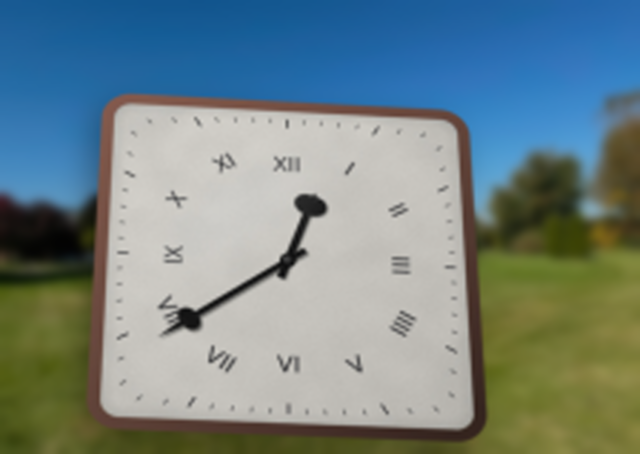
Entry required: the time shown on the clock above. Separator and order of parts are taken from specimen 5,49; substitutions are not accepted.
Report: 12,39
